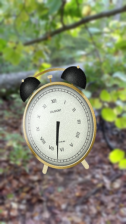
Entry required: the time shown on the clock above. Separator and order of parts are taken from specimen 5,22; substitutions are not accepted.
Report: 6,32
